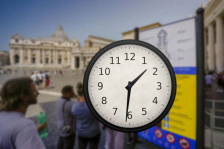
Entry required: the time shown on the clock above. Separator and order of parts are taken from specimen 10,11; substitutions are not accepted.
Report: 1,31
